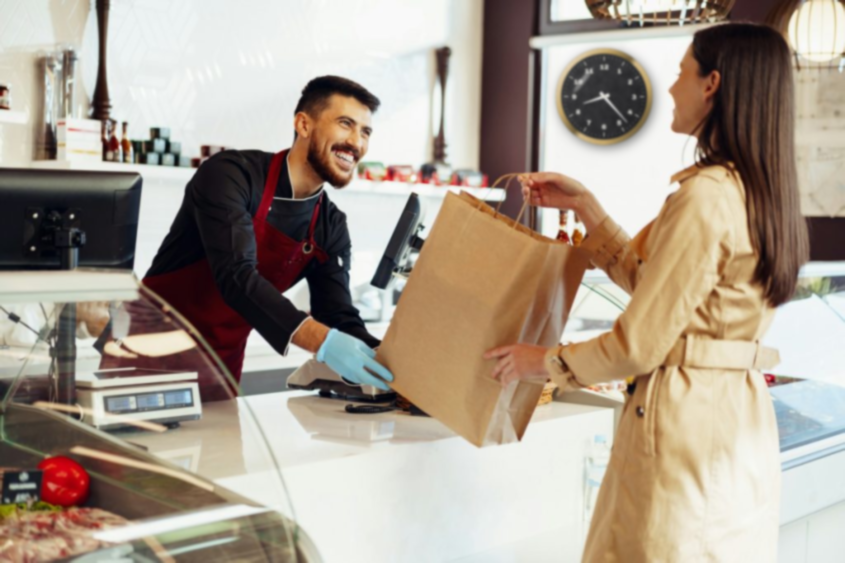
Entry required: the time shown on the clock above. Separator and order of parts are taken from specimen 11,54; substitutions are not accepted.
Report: 8,23
